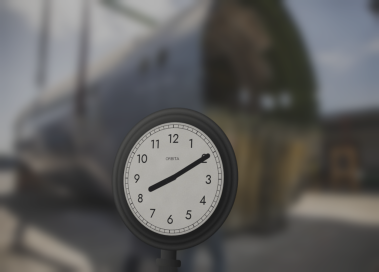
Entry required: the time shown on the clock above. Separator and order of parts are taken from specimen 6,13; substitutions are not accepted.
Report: 8,10
